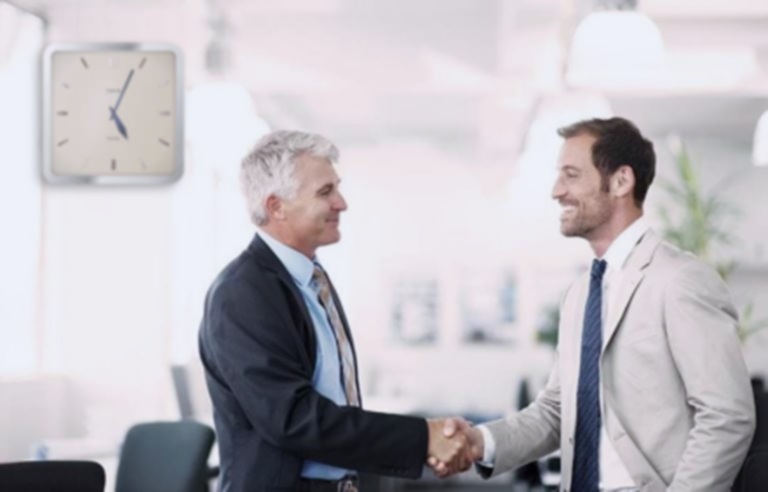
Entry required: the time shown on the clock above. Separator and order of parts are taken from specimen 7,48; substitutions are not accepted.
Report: 5,04
